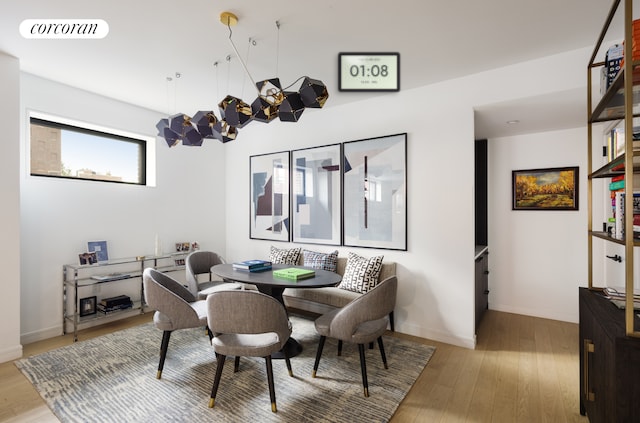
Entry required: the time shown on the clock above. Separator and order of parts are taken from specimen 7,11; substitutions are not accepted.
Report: 1,08
